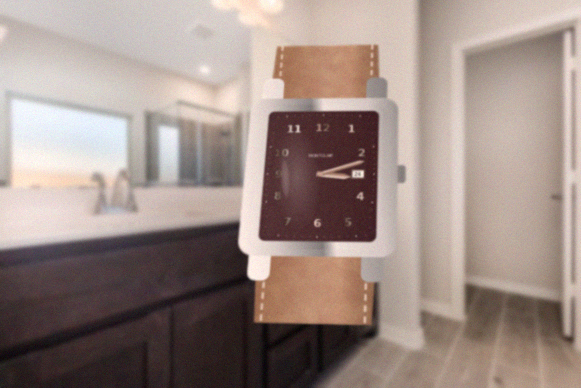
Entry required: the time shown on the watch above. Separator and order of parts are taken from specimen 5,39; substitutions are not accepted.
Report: 3,12
